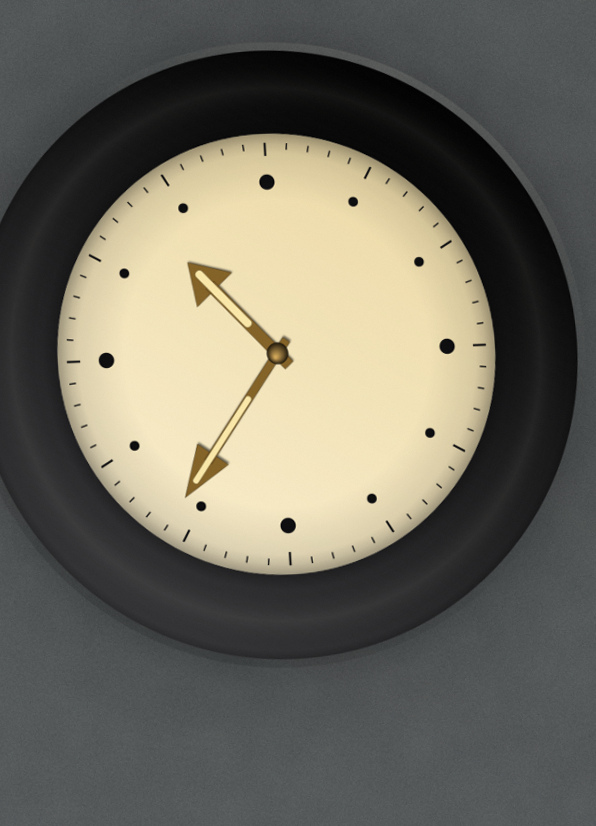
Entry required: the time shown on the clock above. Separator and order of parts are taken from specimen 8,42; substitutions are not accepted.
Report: 10,36
